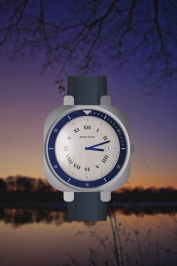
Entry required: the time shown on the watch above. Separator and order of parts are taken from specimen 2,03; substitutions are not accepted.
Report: 3,12
